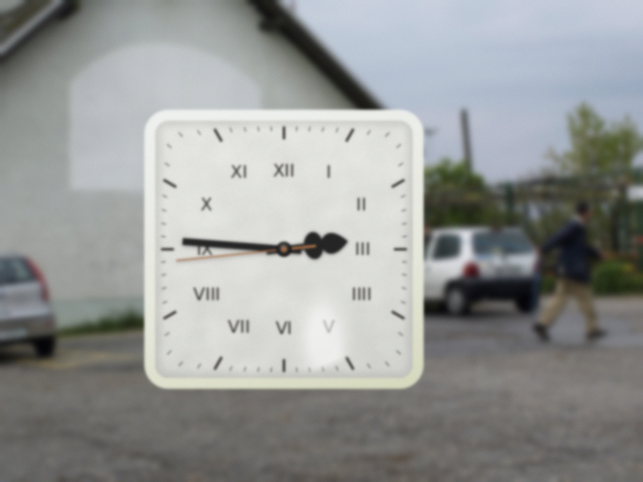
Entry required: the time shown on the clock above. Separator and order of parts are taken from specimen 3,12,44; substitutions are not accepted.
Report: 2,45,44
